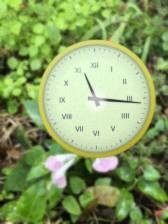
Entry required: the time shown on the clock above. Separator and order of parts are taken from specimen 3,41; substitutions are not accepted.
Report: 11,16
